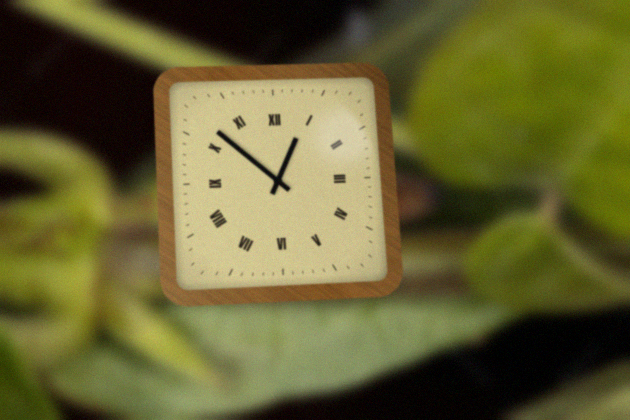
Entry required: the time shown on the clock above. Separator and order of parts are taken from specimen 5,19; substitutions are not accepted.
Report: 12,52
